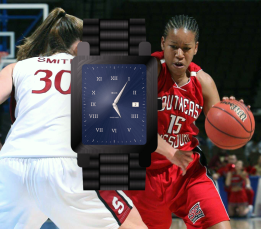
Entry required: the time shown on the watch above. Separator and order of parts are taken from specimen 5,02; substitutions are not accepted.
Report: 5,05
